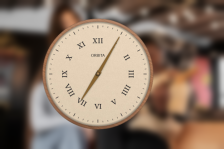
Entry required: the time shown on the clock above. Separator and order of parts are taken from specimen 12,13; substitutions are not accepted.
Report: 7,05
